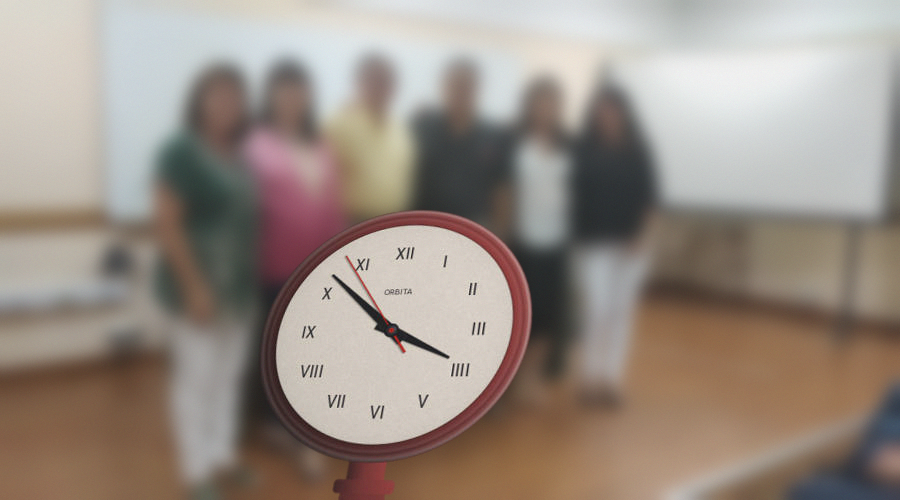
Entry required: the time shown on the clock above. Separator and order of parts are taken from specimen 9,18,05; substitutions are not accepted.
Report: 3,51,54
